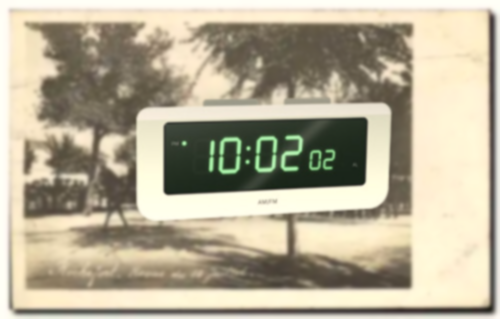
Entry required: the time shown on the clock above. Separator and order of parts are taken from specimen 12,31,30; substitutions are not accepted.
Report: 10,02,02
